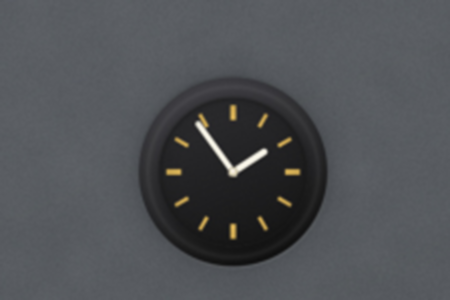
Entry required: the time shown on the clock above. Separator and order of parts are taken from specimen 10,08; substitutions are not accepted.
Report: 1,54
